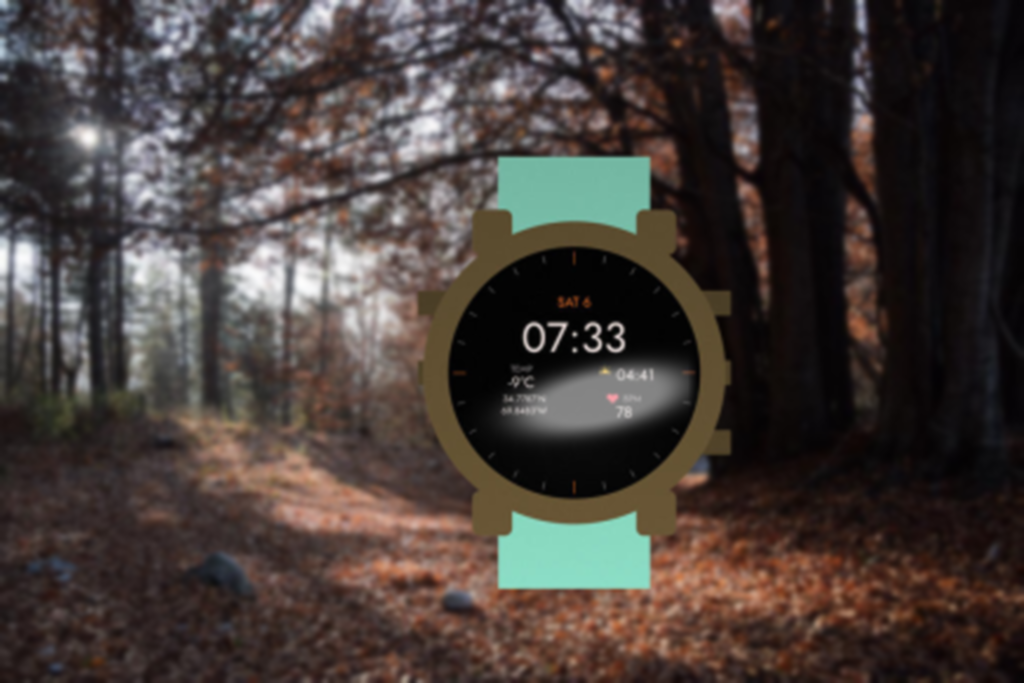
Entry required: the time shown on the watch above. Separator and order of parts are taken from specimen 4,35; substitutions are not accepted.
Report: 7,33
